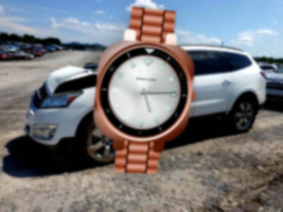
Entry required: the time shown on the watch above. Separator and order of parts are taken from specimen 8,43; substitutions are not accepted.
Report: 5,14
